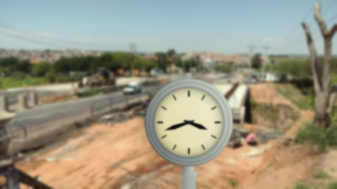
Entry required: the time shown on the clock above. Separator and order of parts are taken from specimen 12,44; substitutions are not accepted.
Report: 3,42
